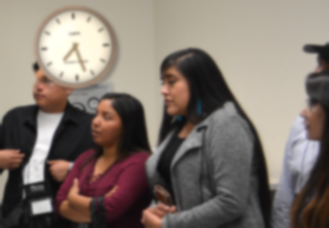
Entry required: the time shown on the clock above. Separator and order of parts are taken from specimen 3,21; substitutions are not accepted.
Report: 7,27
